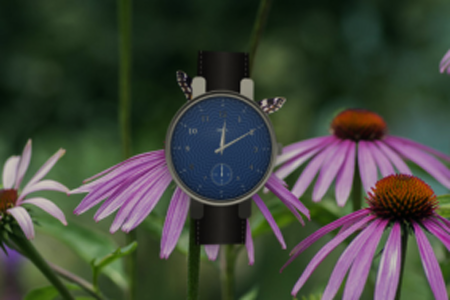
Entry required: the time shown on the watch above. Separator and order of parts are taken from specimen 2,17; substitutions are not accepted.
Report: 12,10
